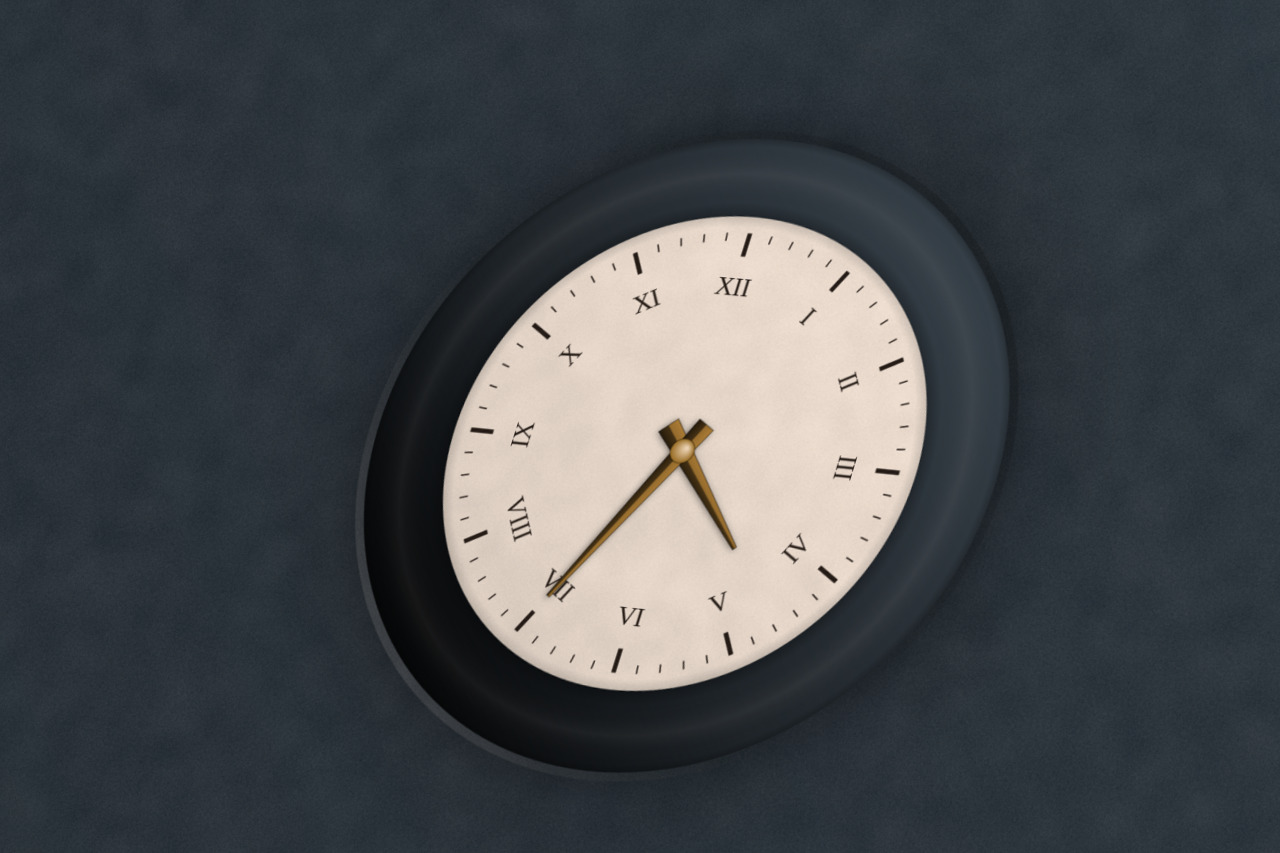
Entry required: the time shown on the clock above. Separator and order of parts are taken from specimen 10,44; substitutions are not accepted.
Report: 4,35
